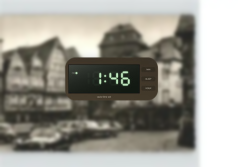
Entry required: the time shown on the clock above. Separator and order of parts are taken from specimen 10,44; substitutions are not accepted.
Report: 1,46
